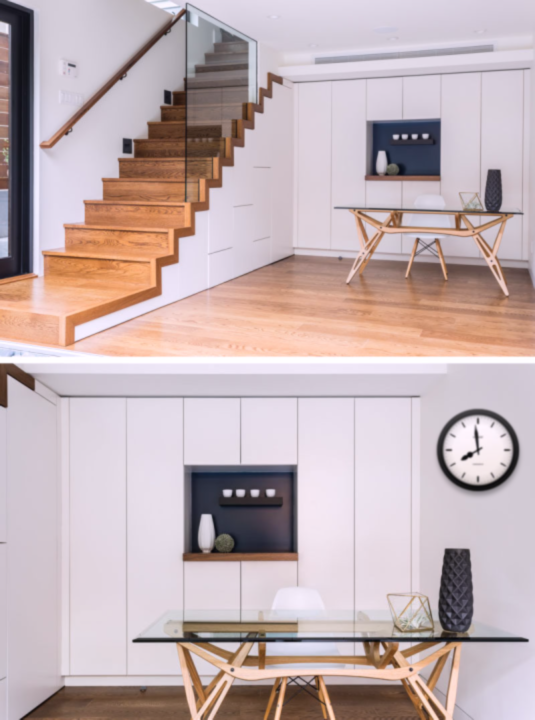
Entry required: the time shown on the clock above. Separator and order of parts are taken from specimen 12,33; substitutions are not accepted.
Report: 7,59
